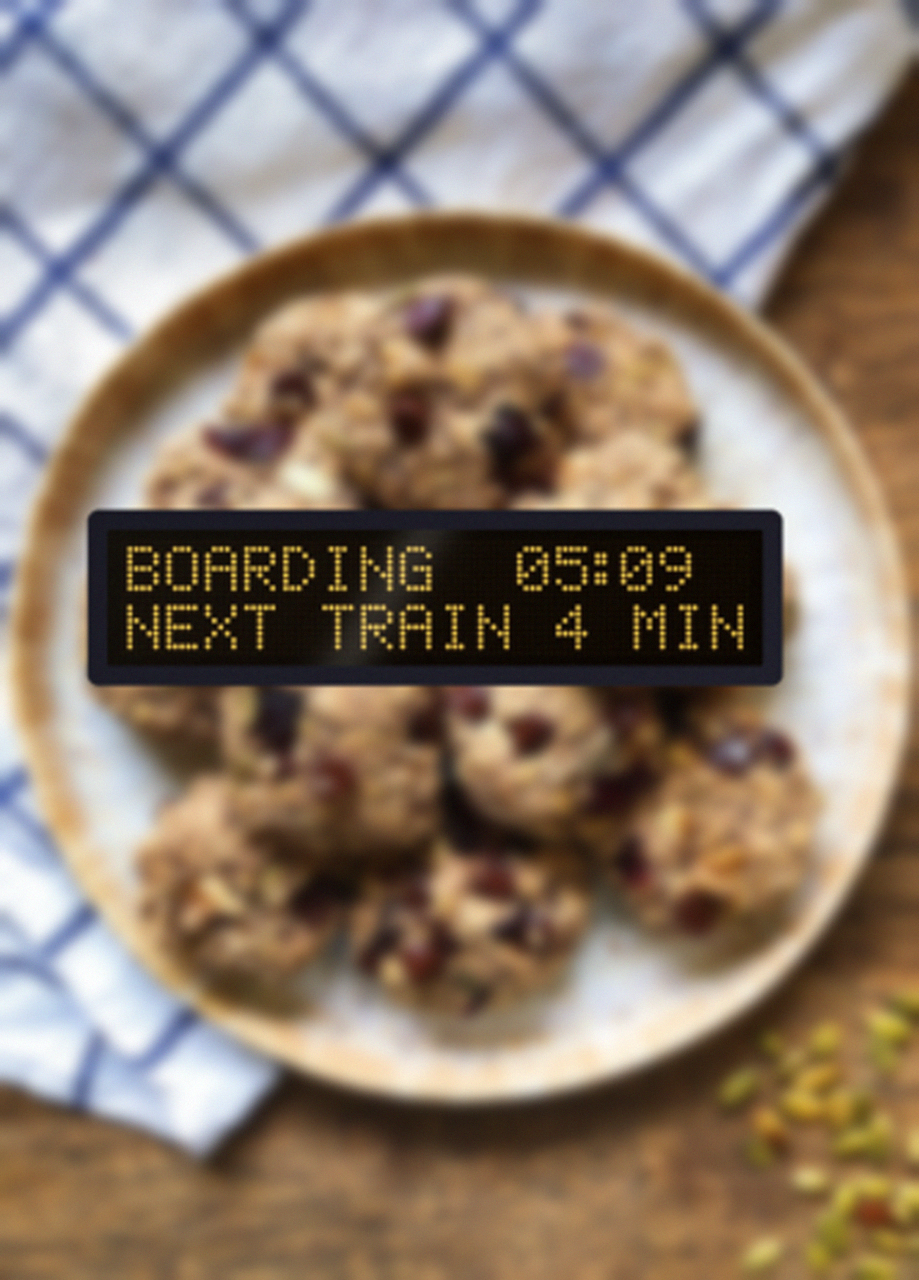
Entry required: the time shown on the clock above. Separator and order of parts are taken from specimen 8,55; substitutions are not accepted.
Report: 5,09
